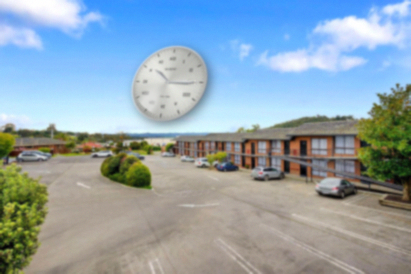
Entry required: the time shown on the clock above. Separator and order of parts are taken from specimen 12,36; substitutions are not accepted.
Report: 10,15
